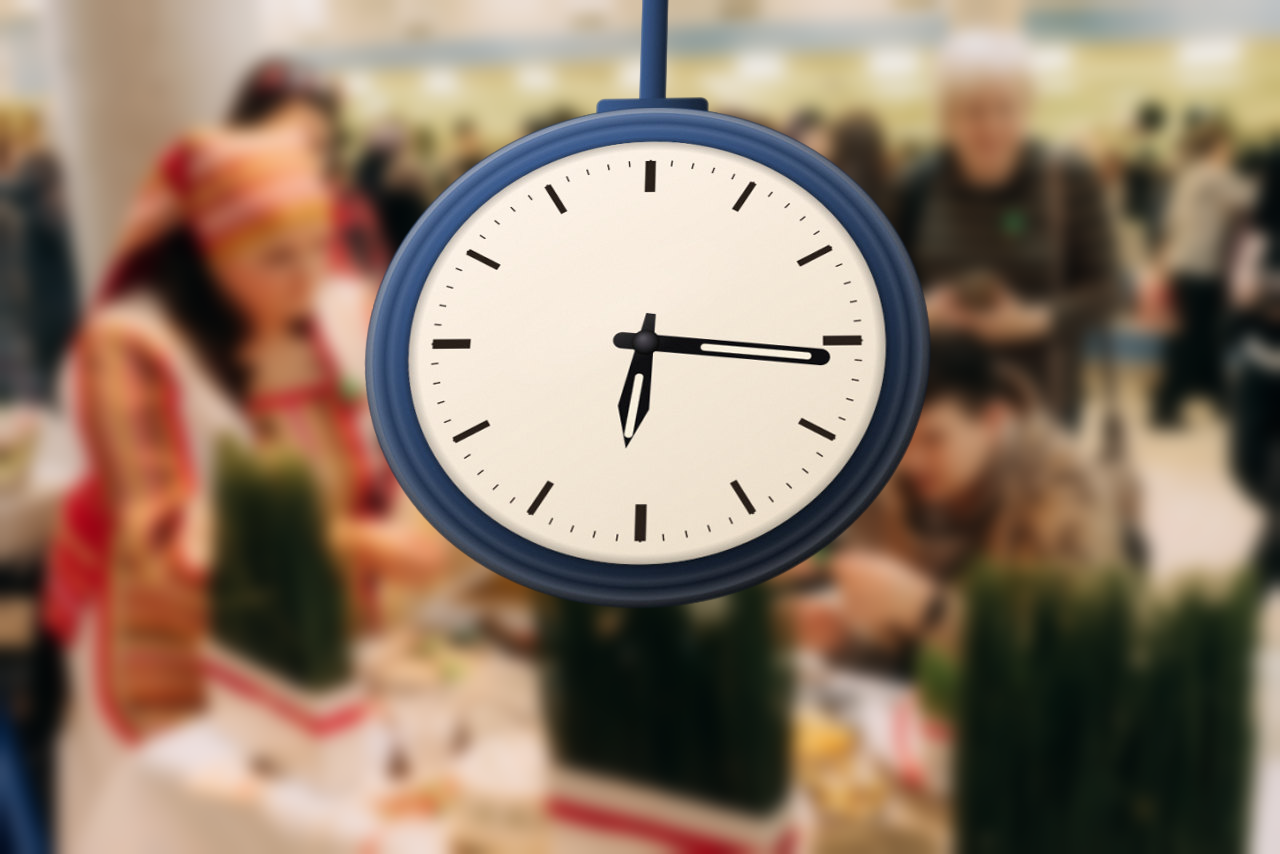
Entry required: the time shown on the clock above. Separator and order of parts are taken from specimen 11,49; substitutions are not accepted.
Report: 6,16
